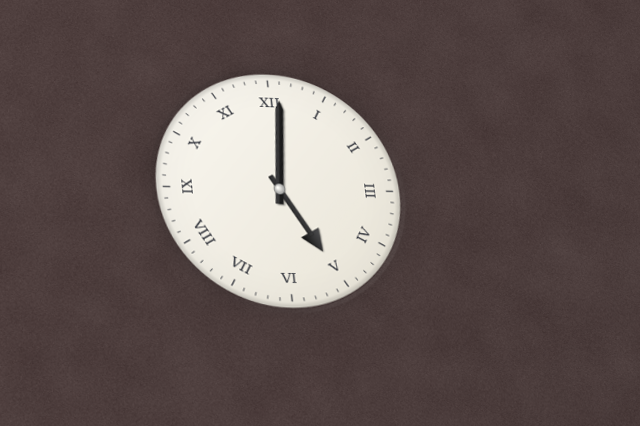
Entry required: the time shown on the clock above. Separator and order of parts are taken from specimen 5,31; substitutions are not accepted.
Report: 5,01
